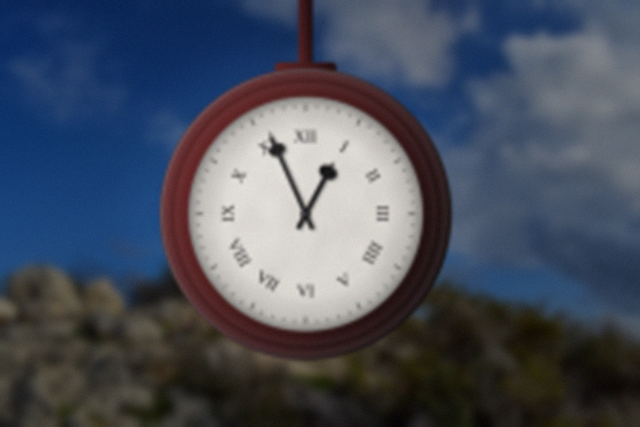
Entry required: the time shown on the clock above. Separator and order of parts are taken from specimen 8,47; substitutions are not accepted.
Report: 12,56
